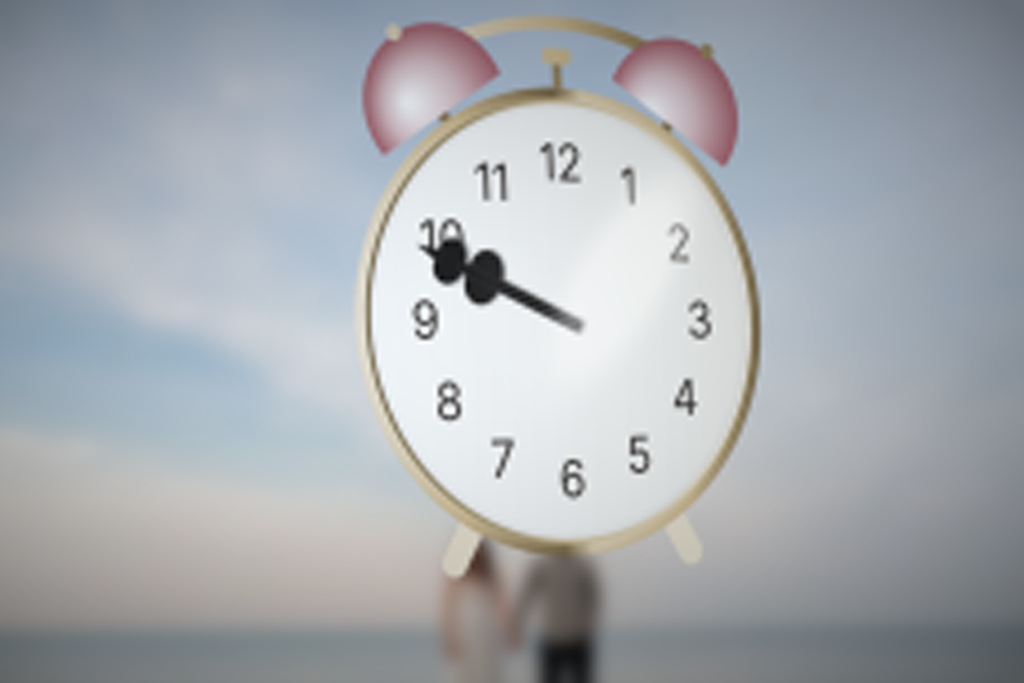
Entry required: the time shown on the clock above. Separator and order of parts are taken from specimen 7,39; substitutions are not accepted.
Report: 9,49
